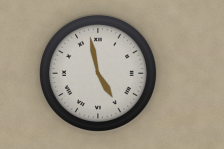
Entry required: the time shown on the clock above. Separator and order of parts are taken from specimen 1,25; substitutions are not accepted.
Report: 4,58
